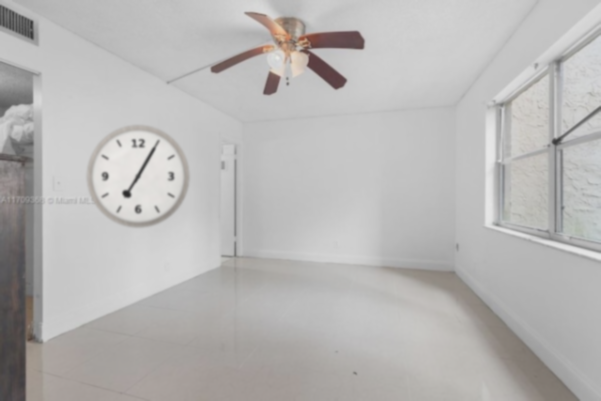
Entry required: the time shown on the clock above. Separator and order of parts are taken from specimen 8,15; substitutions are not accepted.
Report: 7,05
